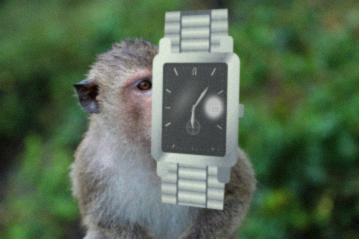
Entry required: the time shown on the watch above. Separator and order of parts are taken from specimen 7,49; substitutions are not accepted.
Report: 6,06
